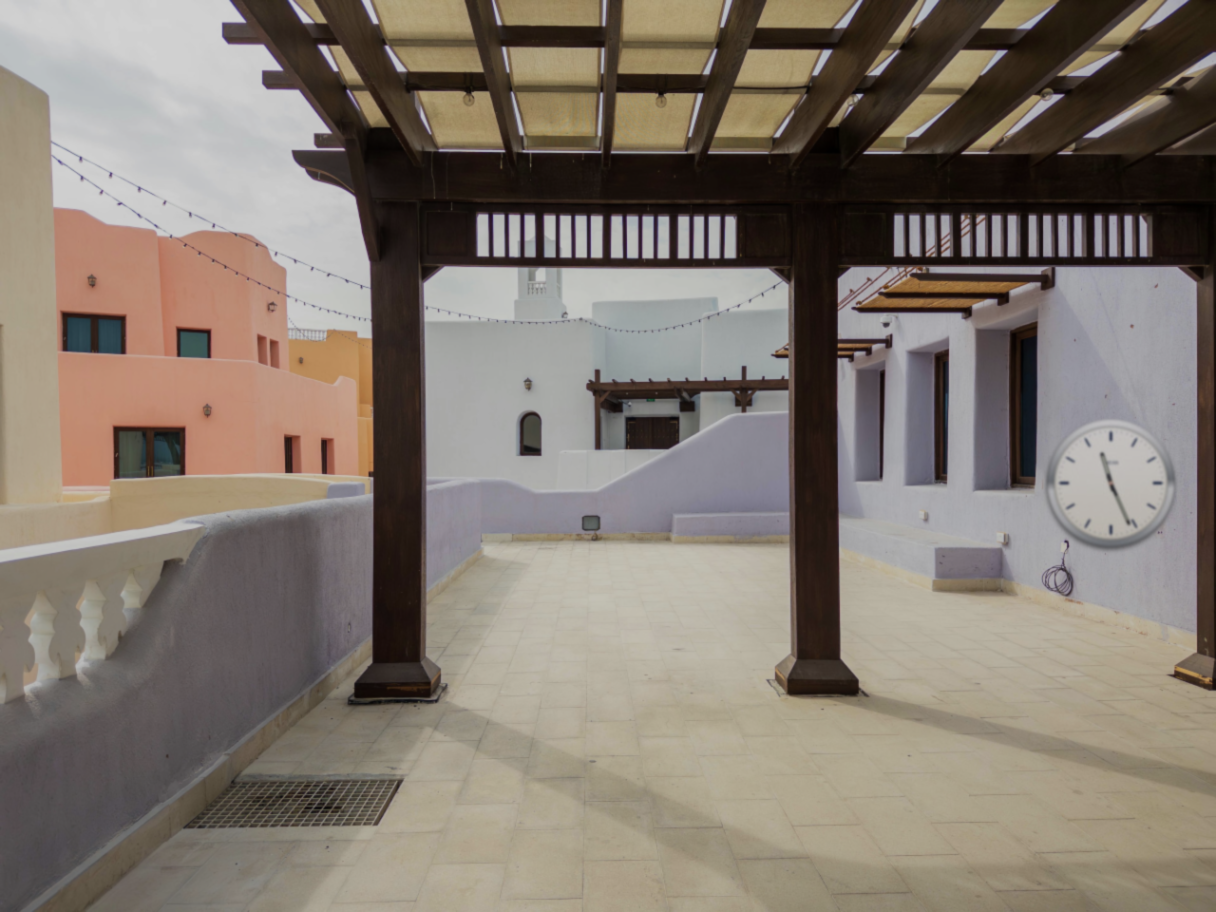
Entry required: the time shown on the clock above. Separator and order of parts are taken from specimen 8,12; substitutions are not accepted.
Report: 11,26
